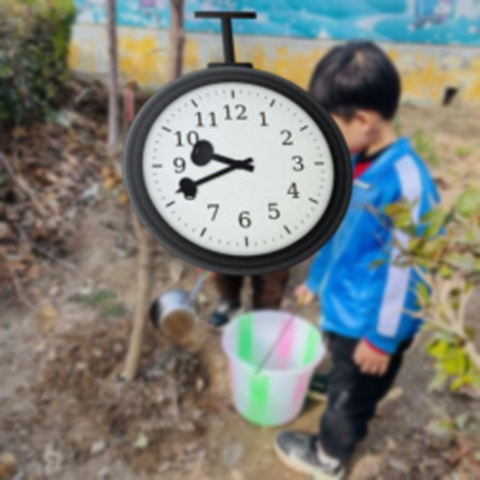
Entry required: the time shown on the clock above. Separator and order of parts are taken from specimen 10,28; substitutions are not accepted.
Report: 9,41
